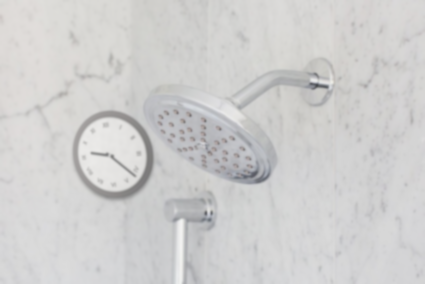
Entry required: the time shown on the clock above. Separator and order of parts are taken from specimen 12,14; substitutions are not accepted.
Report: 9,22
